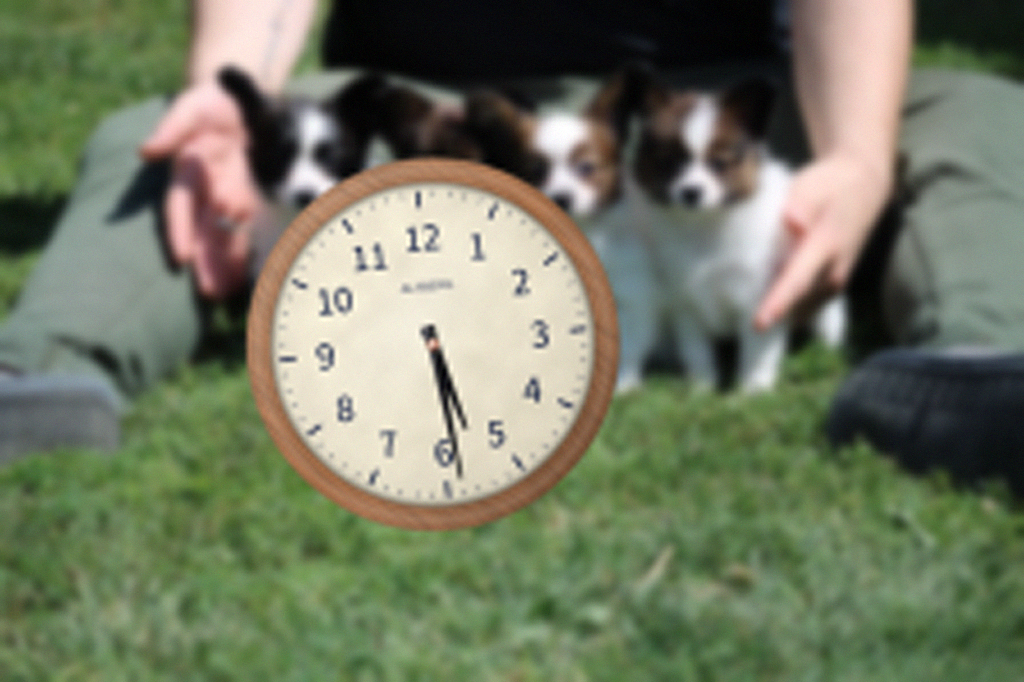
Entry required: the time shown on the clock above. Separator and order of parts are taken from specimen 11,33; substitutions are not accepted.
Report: 5,29
